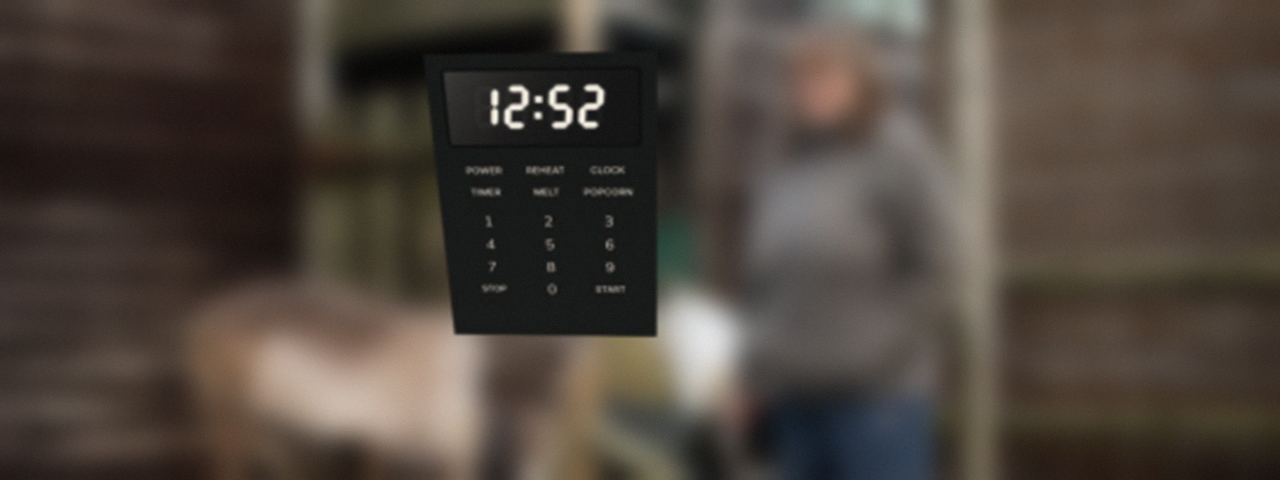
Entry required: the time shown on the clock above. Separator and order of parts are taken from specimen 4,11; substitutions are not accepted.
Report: 12,52
